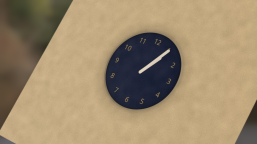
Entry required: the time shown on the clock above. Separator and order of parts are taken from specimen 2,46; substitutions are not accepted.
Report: 1,05
